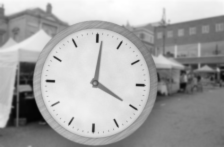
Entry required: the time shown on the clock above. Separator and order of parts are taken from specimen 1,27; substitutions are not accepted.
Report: 4,01
